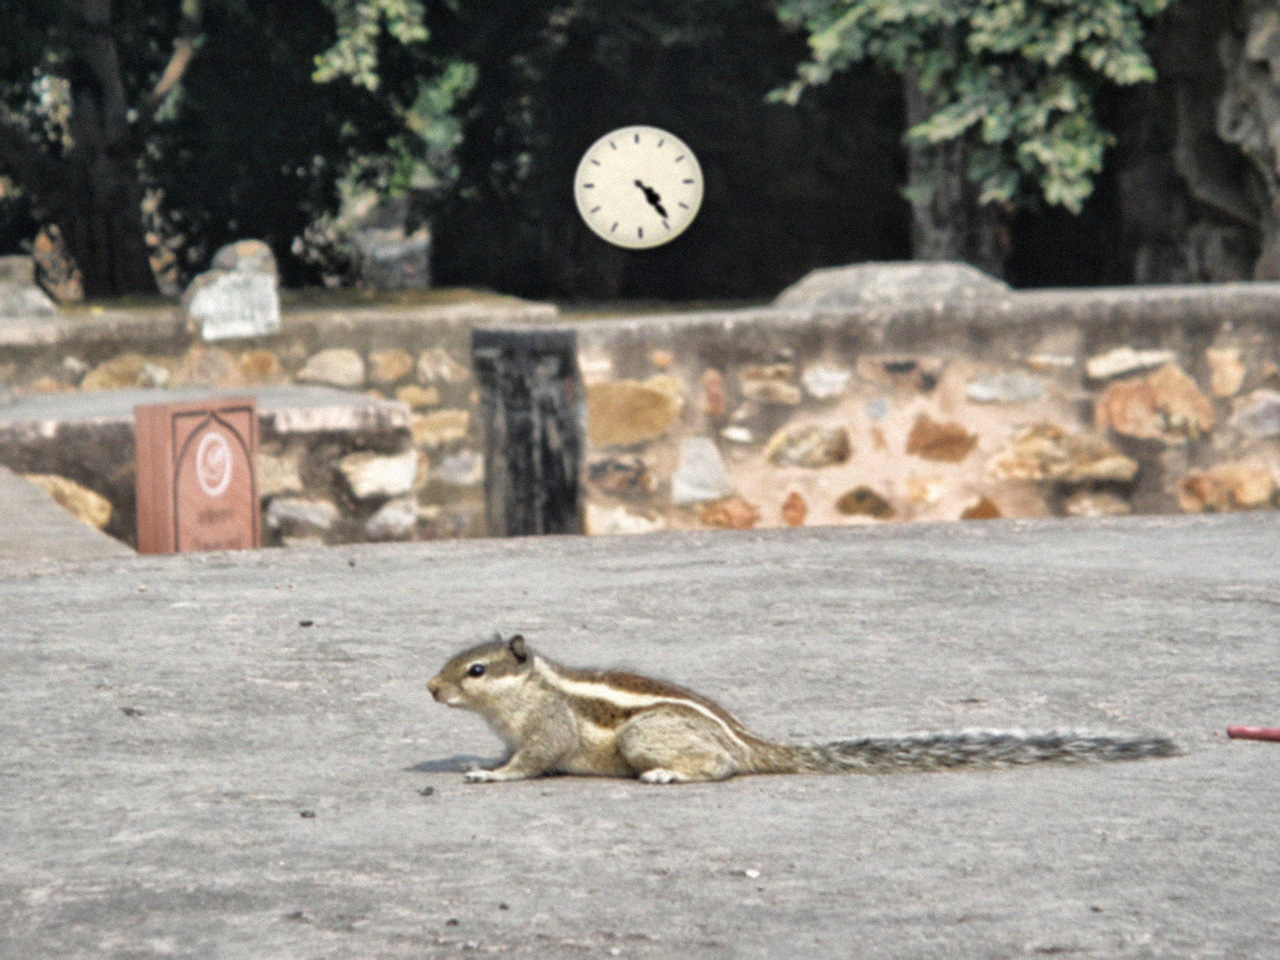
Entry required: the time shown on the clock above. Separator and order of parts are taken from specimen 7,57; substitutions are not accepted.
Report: 4,24
